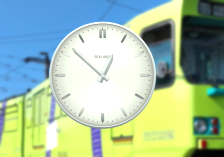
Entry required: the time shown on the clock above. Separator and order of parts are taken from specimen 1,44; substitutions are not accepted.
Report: 12,52
